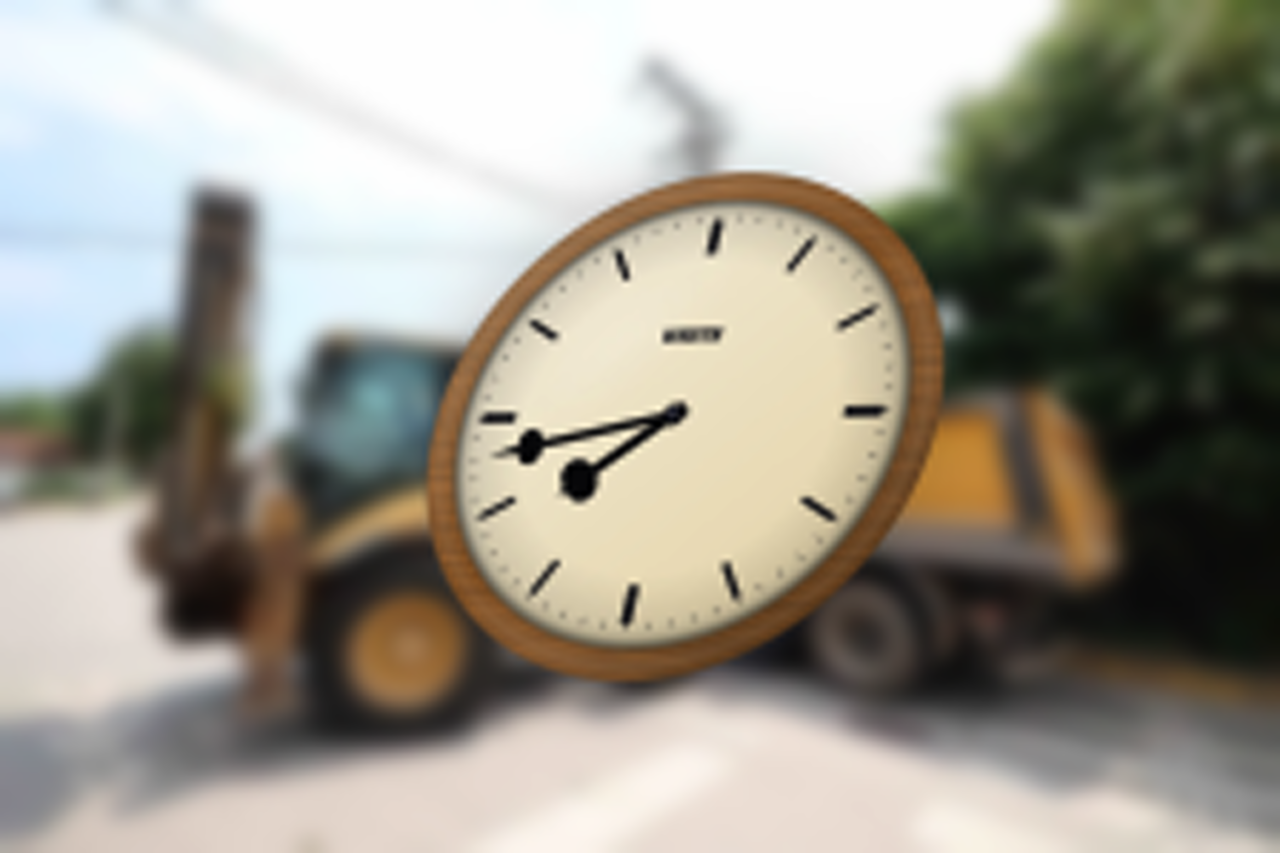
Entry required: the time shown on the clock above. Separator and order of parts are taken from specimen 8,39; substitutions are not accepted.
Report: 7,43
